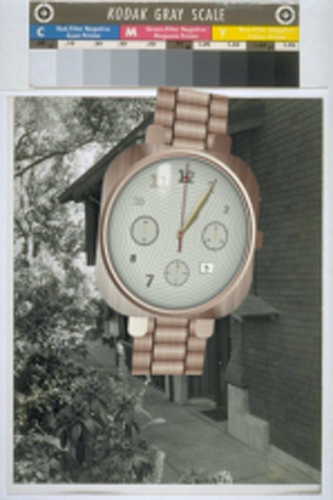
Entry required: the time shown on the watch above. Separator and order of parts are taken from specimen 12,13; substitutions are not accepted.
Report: 1,05
